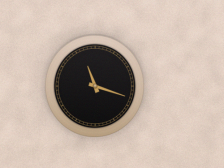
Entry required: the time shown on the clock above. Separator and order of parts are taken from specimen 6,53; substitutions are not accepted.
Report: 11,18
